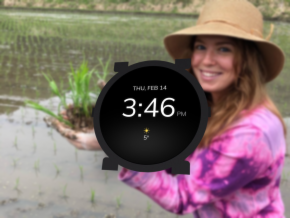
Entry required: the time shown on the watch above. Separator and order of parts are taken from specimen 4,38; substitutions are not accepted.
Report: 3,46
